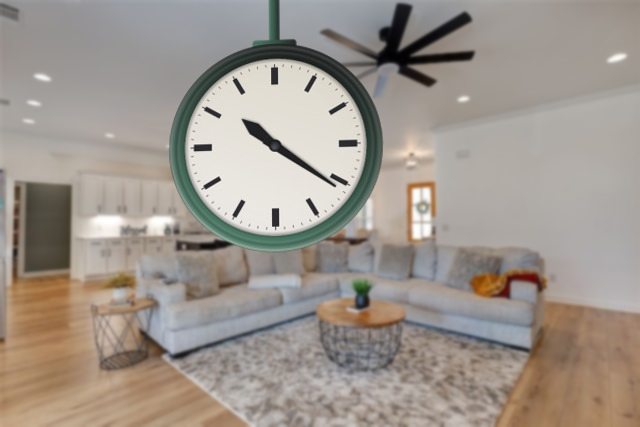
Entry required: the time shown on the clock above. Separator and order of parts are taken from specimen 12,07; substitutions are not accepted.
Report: 10,21
